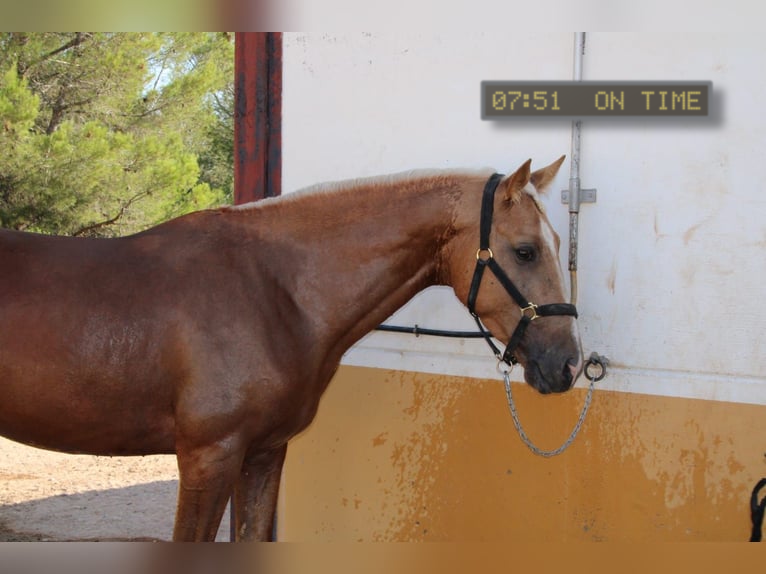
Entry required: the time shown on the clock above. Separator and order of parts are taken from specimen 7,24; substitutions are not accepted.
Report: 7,51
